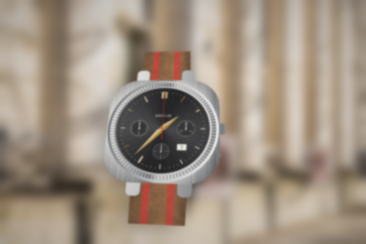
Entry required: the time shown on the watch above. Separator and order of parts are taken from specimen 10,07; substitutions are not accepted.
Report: 1,37
